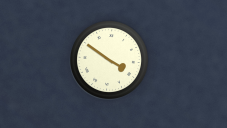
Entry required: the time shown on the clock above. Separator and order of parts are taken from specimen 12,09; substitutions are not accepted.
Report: 3,50
